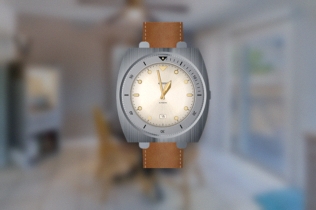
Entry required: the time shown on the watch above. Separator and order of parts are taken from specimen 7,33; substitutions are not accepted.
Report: 12,58
